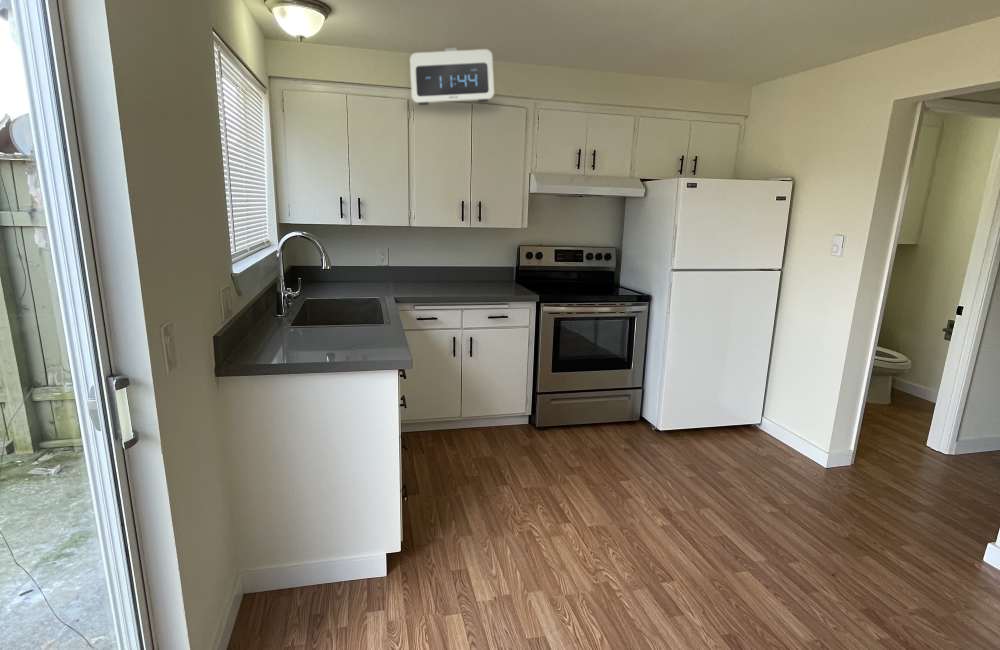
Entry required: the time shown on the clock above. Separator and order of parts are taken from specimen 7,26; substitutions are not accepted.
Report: 11,44
